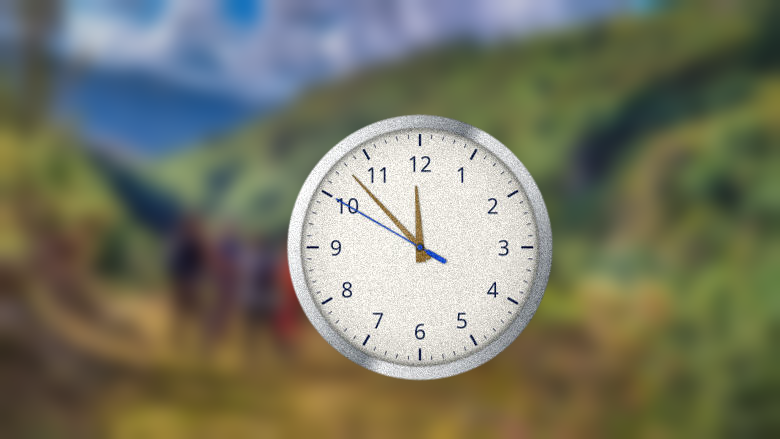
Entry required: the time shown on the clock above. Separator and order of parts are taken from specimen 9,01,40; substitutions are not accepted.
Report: 11,52,50
